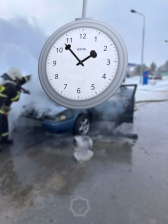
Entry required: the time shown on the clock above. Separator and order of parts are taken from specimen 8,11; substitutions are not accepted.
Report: 1,53
